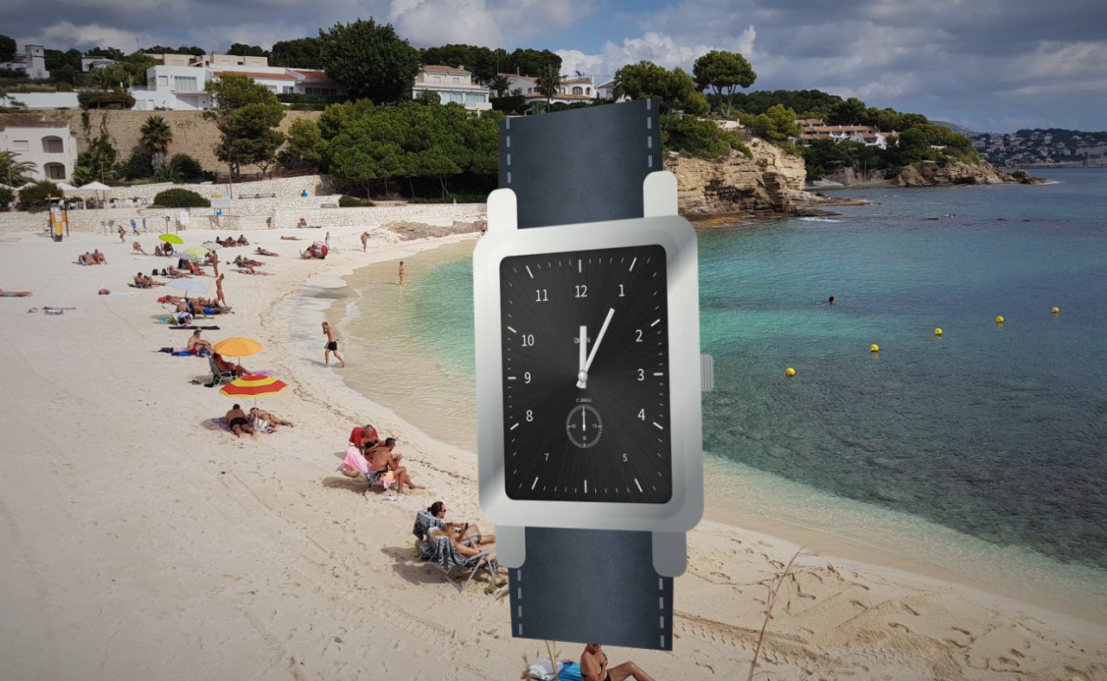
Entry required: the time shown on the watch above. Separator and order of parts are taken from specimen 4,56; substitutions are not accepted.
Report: 12,05
